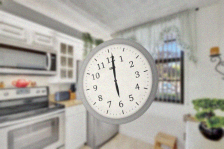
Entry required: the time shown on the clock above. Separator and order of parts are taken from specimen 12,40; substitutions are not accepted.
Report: 6,01
